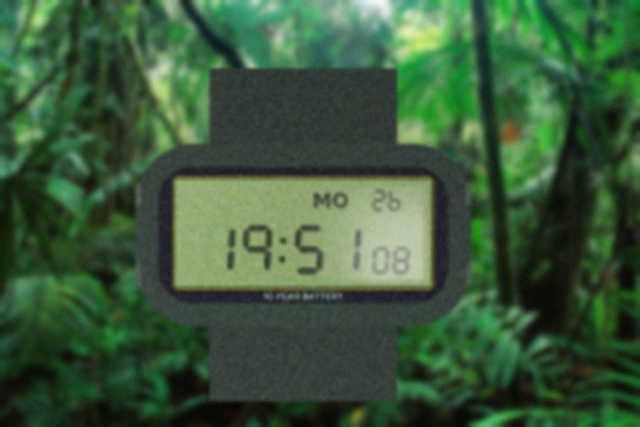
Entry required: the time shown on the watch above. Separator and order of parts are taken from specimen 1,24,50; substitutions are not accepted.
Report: 19,51,08
